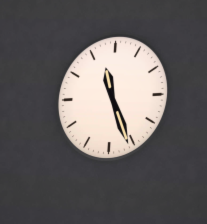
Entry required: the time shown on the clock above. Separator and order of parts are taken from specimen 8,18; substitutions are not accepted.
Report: 11,26
